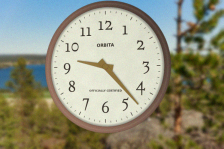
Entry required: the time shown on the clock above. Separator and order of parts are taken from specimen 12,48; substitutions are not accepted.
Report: 9,23
